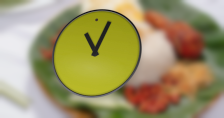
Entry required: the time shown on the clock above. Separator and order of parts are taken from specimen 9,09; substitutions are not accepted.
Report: 11,04
